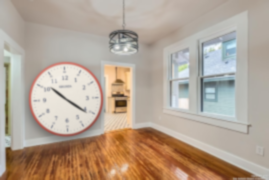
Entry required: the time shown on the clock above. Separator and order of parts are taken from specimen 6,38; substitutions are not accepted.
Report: 10,21
